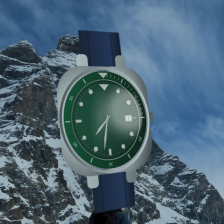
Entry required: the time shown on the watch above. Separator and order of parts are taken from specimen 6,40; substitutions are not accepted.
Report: 7,32
